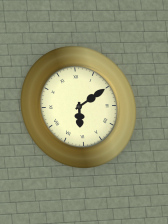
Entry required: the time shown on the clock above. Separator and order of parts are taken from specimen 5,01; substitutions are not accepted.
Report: 6,10
